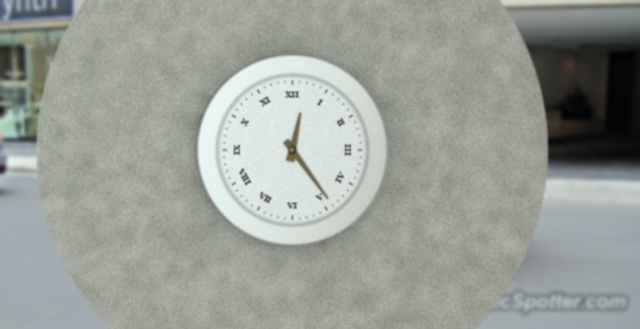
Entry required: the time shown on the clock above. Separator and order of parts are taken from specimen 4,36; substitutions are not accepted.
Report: 12,24
